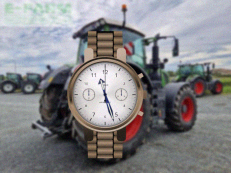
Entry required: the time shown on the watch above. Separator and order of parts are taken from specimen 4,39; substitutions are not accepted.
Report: 11,27
